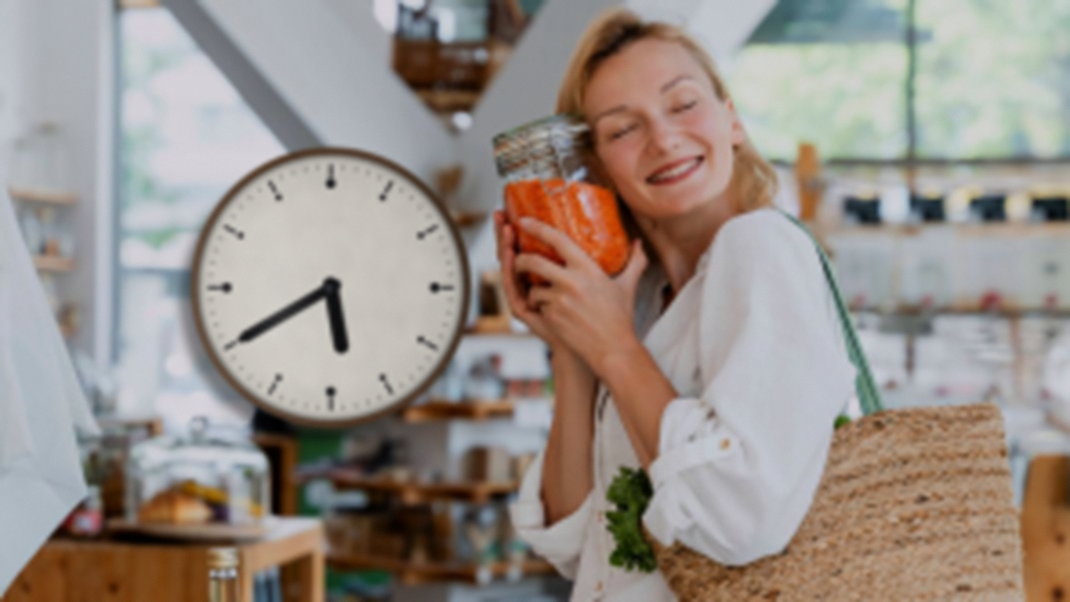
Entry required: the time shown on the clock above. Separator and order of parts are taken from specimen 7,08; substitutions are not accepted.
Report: 5,40
